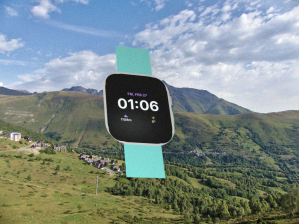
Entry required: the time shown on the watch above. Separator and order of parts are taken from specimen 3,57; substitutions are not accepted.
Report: 1,06
